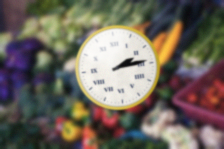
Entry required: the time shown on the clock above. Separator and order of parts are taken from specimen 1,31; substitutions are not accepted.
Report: 2,14
